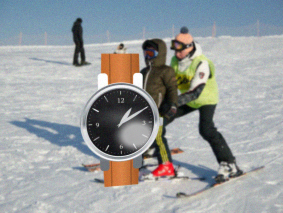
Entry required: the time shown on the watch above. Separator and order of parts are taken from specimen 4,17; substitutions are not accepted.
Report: 1,10
